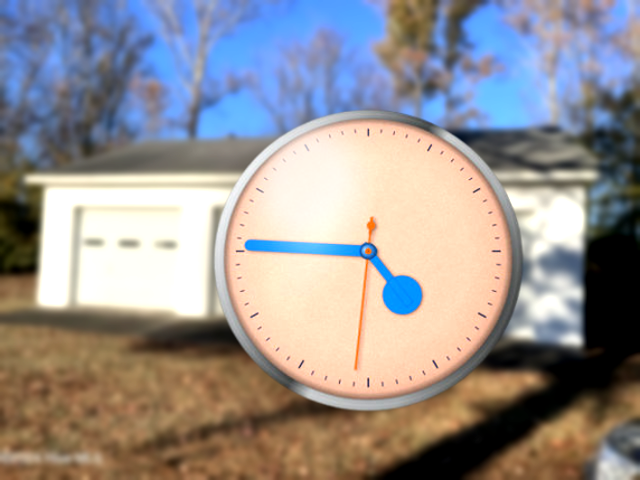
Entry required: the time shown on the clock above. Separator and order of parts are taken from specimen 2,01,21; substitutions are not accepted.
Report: 4,45,31
